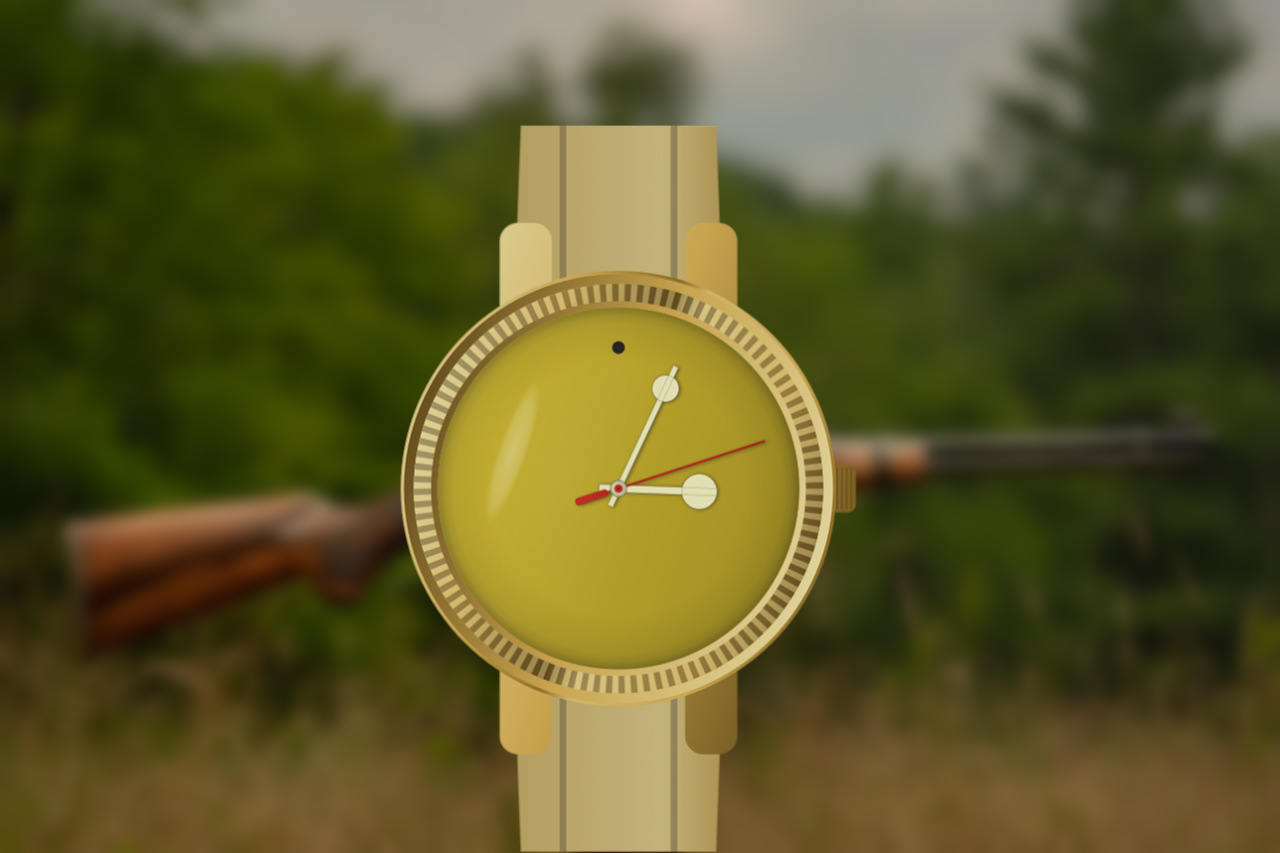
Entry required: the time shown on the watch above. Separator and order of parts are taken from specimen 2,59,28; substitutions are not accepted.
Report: 3,04,12
